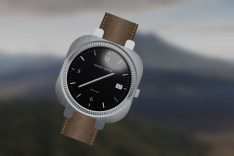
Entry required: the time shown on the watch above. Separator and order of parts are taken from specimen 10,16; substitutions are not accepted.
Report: 1,38
